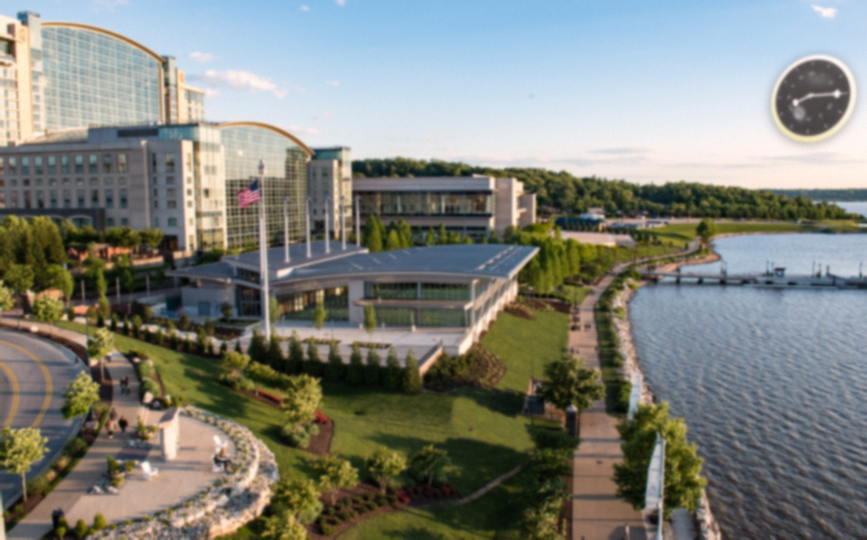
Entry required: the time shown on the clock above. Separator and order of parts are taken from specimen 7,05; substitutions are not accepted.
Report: 8,15
